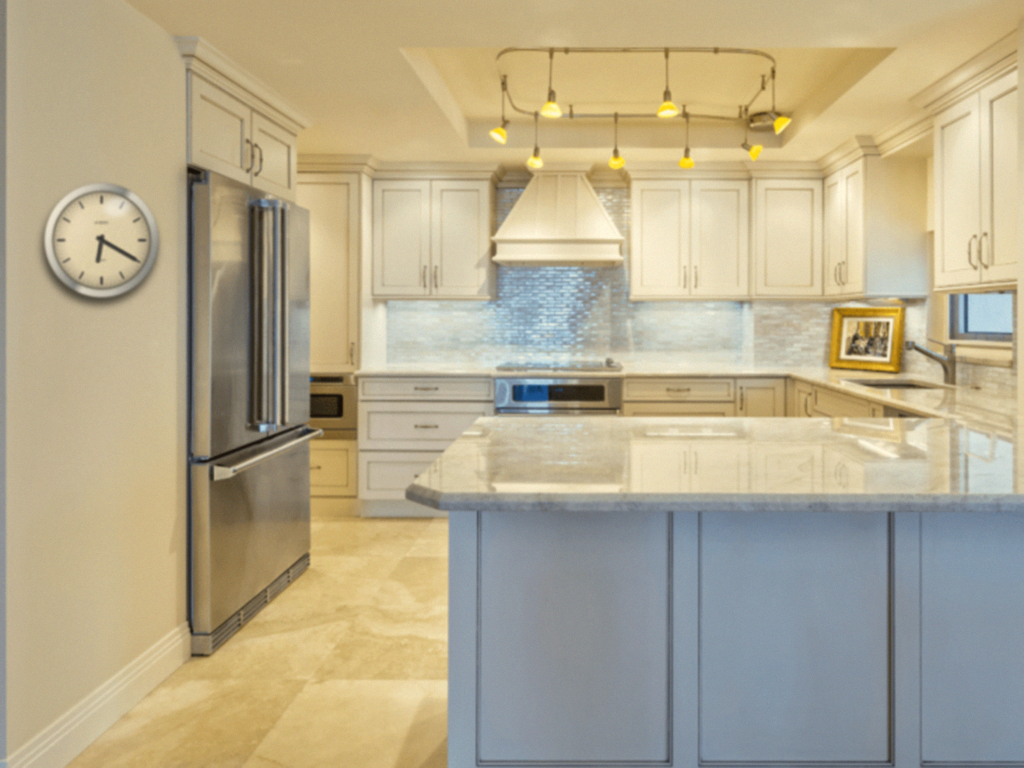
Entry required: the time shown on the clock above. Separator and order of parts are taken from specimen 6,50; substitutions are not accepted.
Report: 6,20
